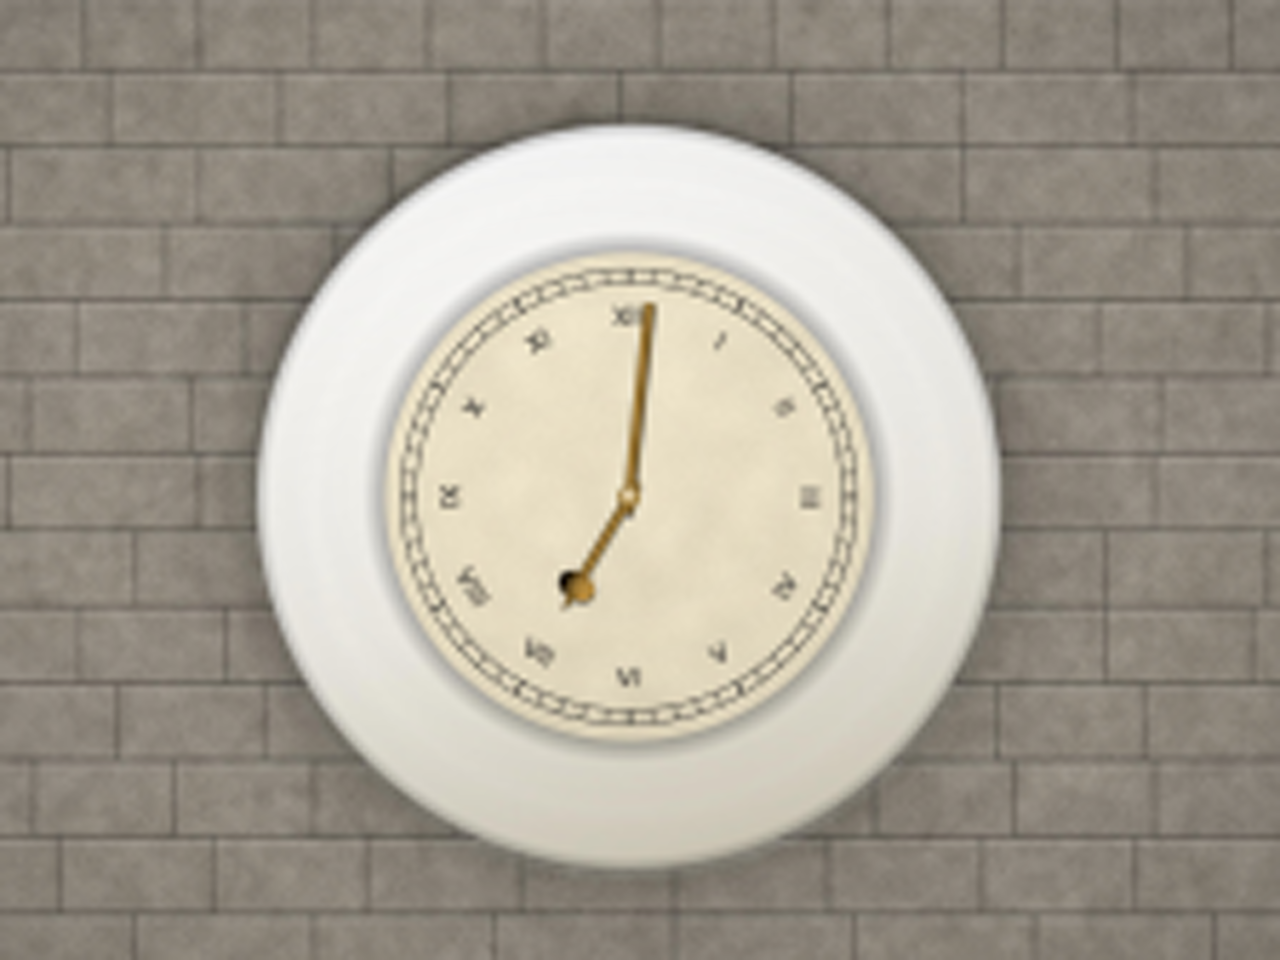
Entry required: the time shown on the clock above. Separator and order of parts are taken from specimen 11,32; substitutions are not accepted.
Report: 7,01
